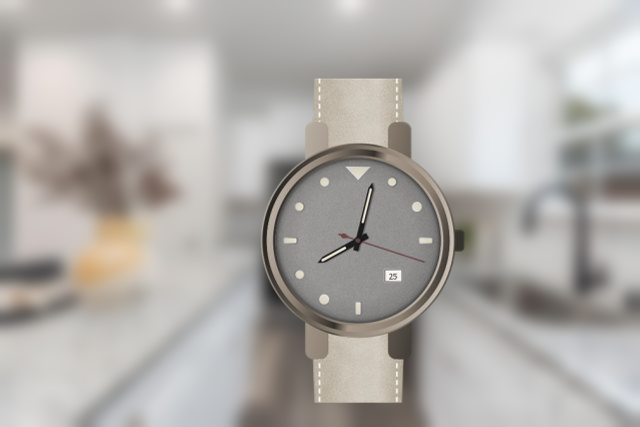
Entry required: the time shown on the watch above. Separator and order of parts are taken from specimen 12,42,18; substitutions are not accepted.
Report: 8,02,18
